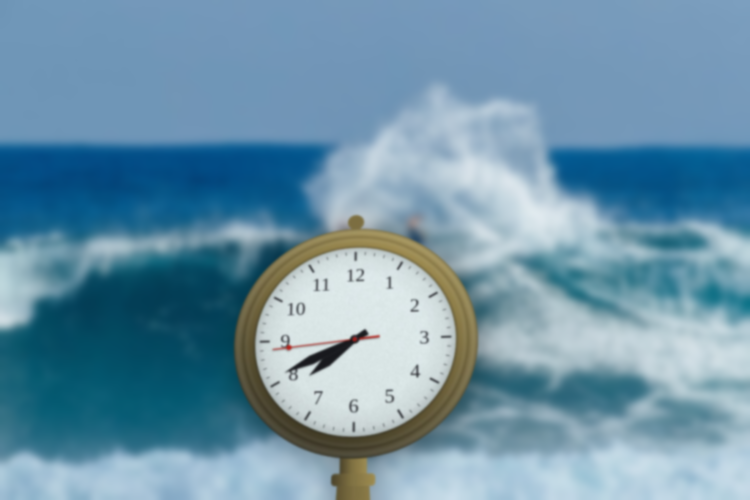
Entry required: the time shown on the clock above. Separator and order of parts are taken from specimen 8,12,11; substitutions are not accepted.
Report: 7,40,44
